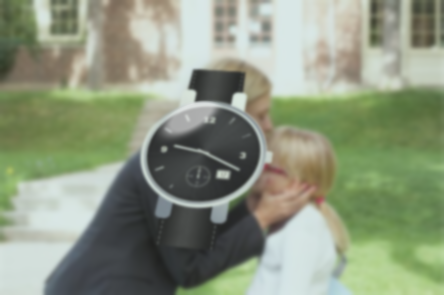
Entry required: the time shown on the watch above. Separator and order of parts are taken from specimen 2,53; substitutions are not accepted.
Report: 9,19
